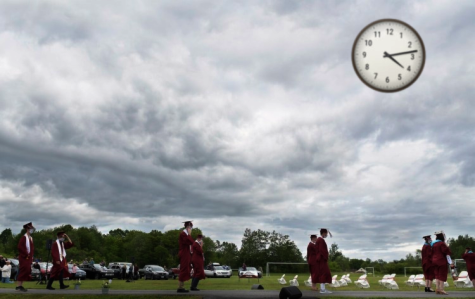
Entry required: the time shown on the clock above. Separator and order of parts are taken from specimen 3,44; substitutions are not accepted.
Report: 4,13
